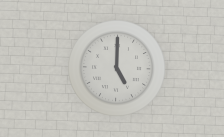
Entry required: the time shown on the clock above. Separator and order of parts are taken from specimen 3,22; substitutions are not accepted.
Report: 5,00
